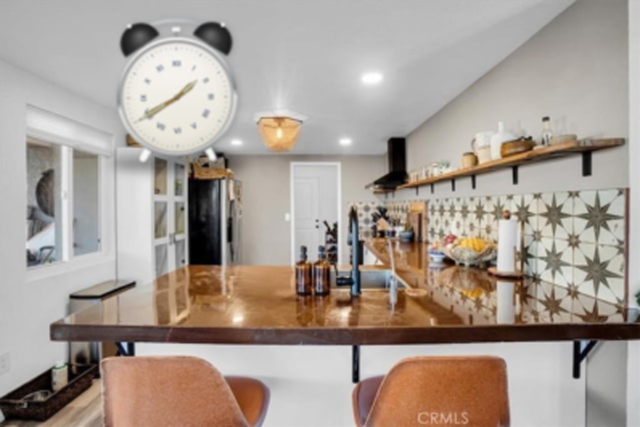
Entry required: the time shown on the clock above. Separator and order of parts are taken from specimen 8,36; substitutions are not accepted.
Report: 1,40
